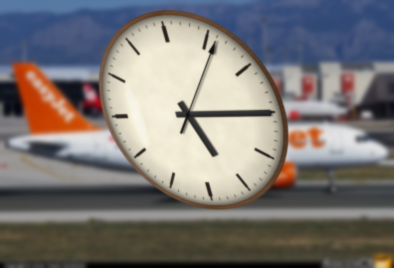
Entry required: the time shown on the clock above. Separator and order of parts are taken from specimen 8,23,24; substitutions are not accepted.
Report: 5,15,06
